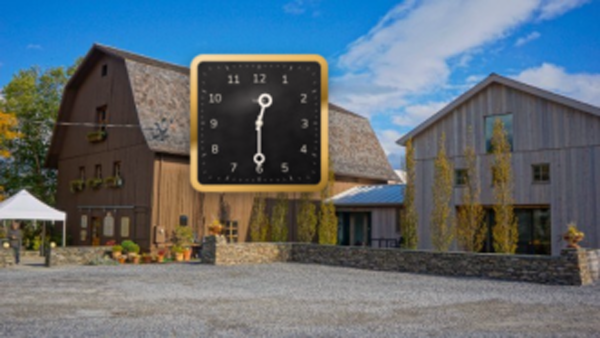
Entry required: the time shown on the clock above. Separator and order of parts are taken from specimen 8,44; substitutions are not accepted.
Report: 12,30
